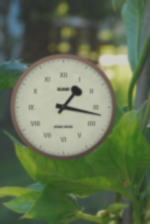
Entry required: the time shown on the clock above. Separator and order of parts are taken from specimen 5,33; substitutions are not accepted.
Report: 1,17
